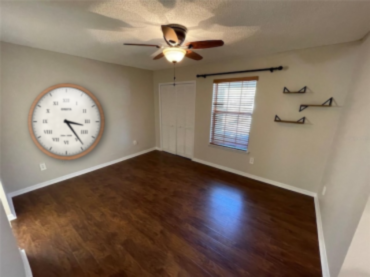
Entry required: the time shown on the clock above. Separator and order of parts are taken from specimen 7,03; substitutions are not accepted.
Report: 3,24
